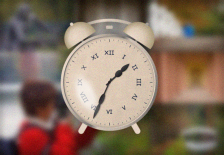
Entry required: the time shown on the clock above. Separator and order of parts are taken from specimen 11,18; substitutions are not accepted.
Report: 1,34
